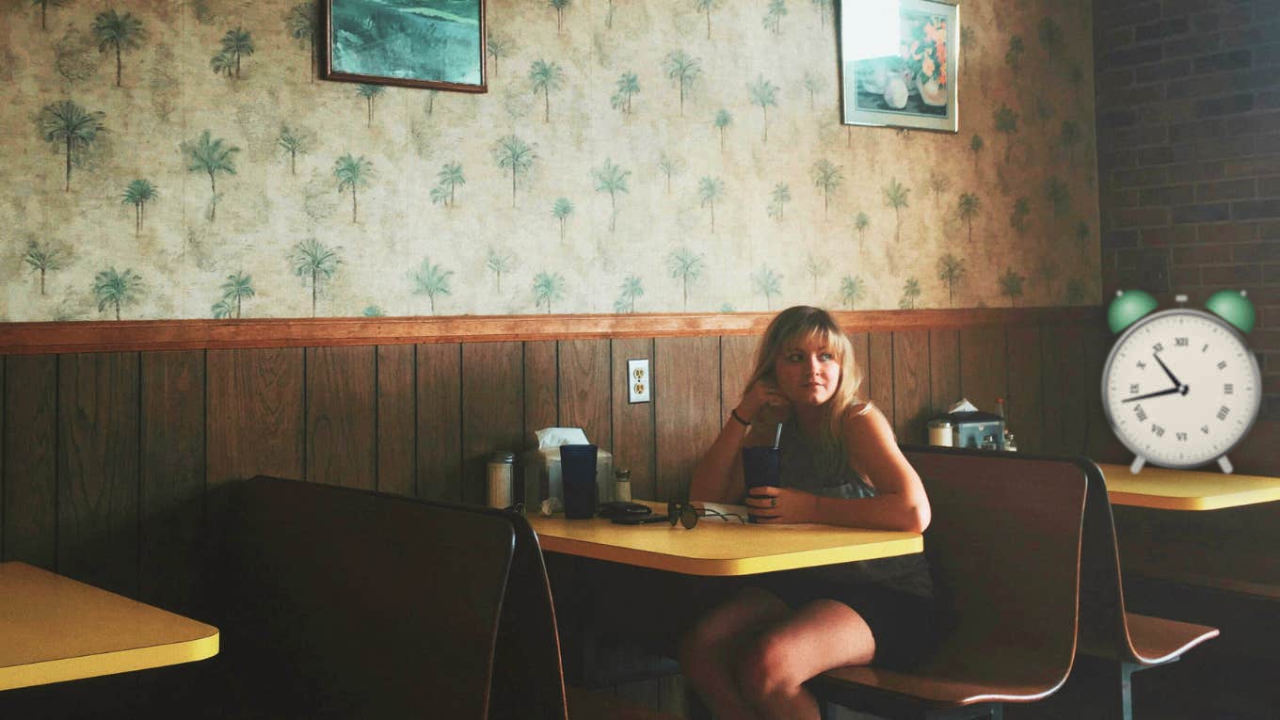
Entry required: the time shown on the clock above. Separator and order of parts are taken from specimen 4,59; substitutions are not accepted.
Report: 10,43
